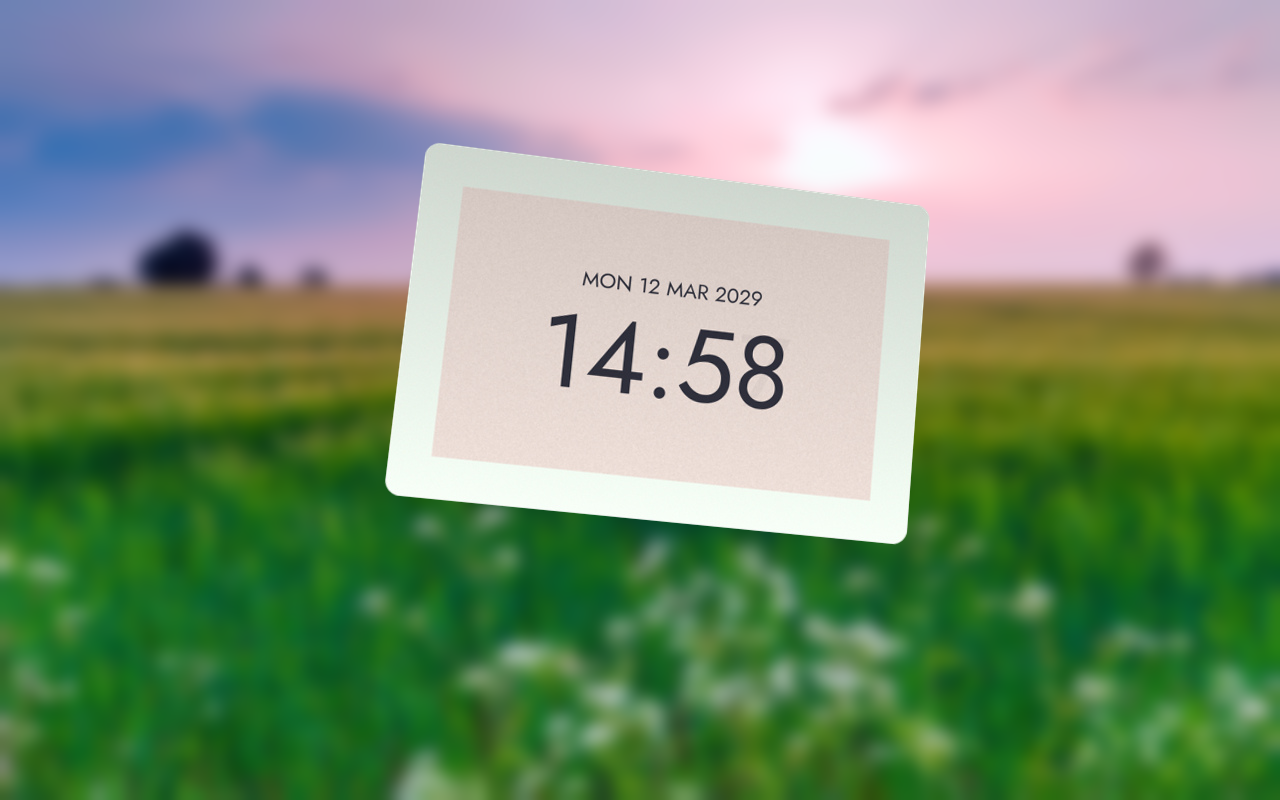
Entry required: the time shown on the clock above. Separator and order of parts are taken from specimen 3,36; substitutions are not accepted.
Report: 14,58
